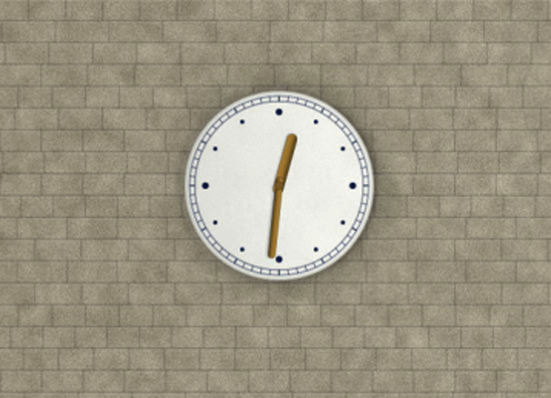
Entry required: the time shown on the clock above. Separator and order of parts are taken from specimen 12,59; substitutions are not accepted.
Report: 12,31
